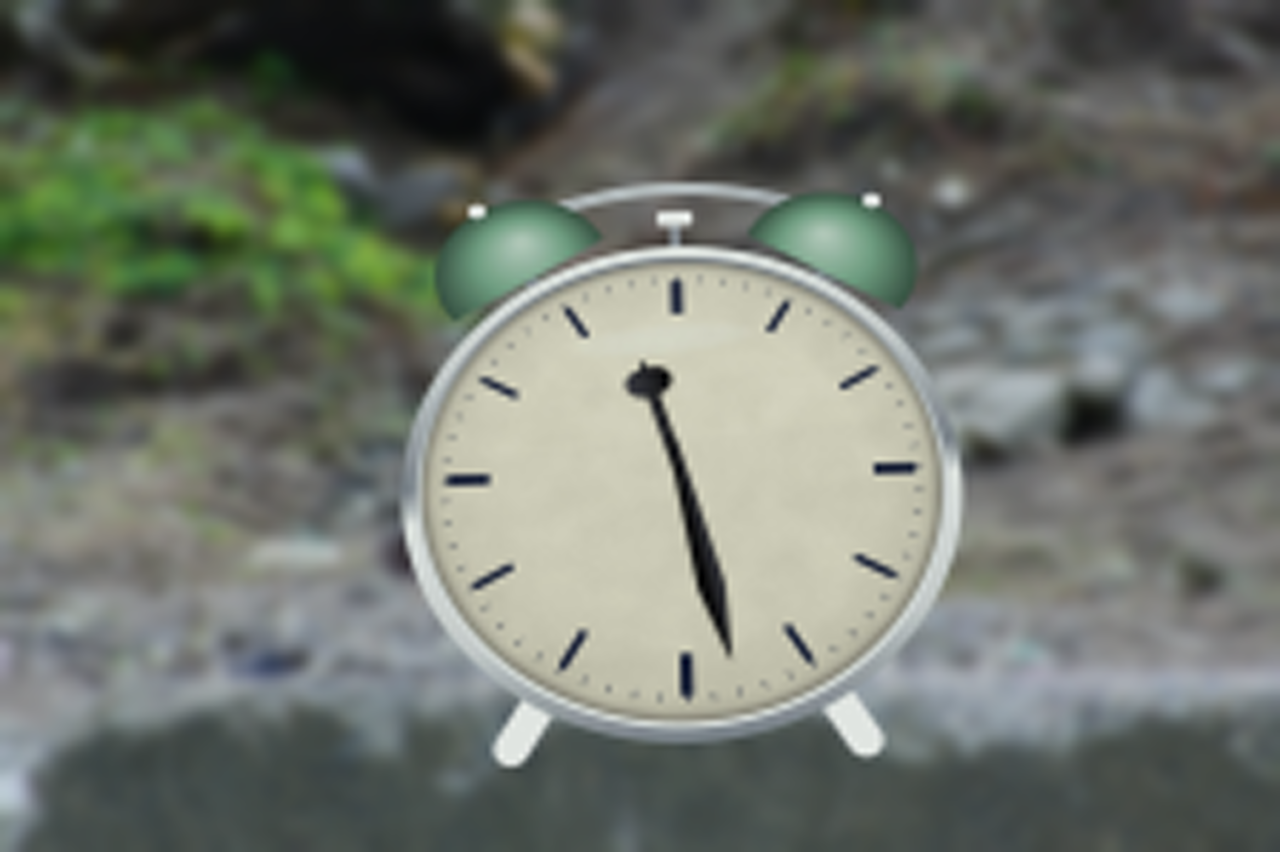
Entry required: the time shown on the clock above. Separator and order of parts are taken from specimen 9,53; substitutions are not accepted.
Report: 11,28
